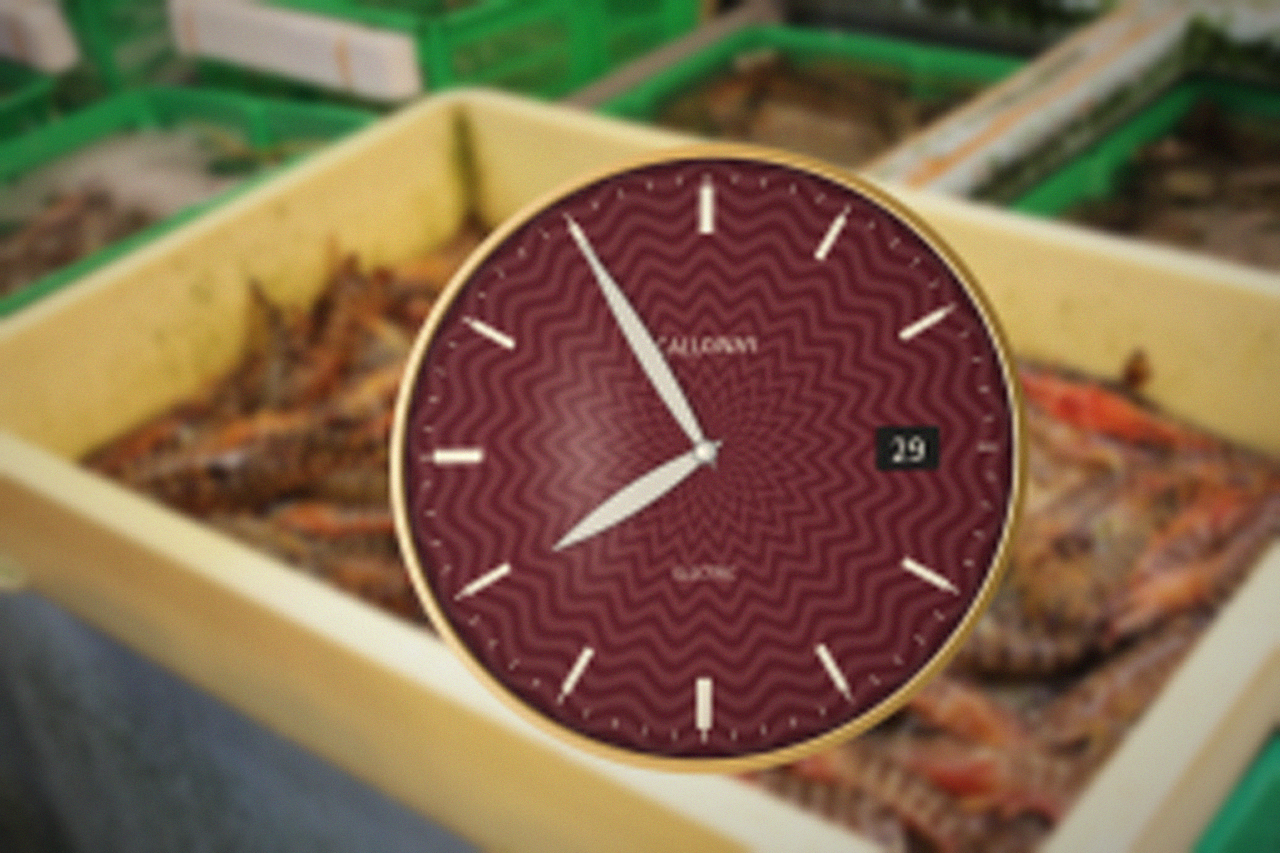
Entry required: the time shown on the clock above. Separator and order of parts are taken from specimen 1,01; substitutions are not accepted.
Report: 7,55
